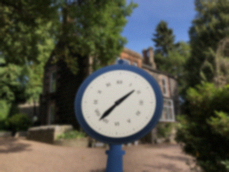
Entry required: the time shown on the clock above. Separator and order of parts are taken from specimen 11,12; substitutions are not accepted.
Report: 1,37
